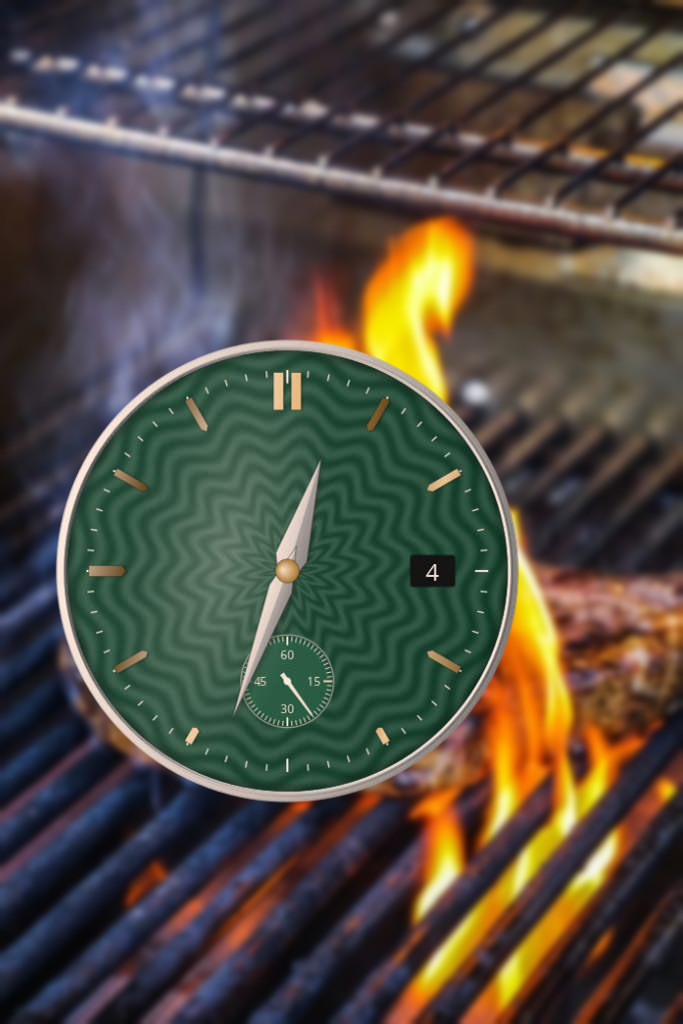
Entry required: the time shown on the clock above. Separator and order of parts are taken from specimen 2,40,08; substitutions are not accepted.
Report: 12,33,24
